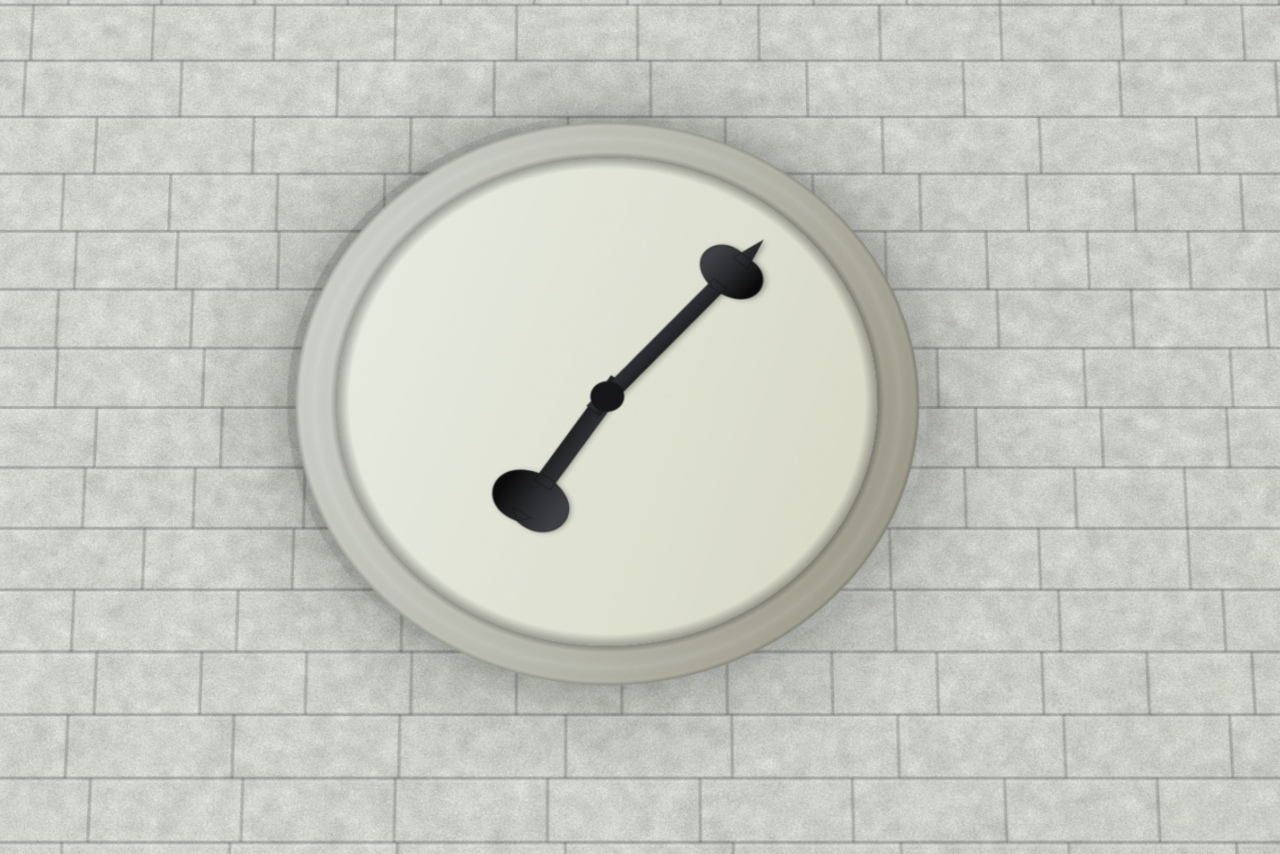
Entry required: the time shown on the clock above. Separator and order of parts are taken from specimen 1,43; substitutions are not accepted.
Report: 7,07
